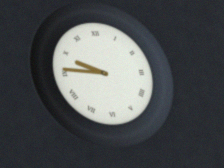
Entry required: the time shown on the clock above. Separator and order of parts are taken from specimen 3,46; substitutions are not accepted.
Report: 9,46
